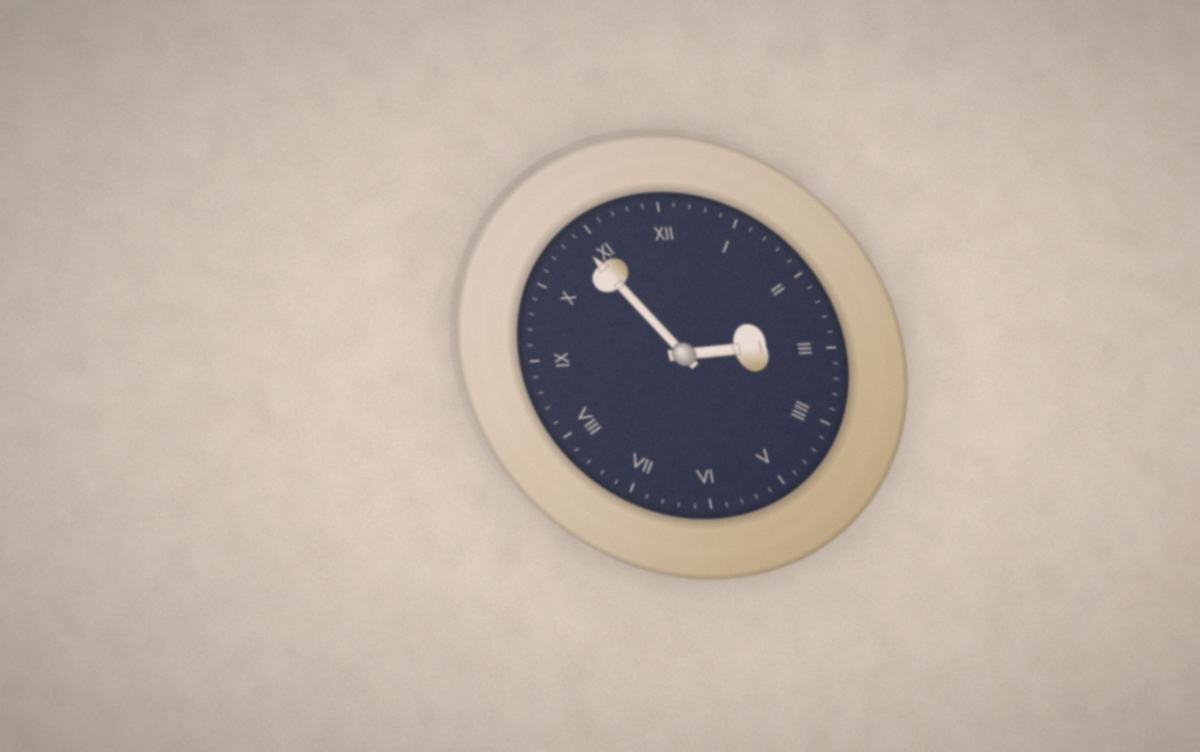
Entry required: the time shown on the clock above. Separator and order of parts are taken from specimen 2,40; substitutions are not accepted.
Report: 2,54
